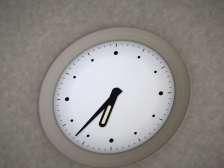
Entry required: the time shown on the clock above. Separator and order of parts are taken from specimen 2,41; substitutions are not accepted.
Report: 6,37
